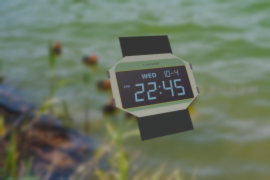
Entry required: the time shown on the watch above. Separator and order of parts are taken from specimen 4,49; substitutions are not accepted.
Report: 22,45
